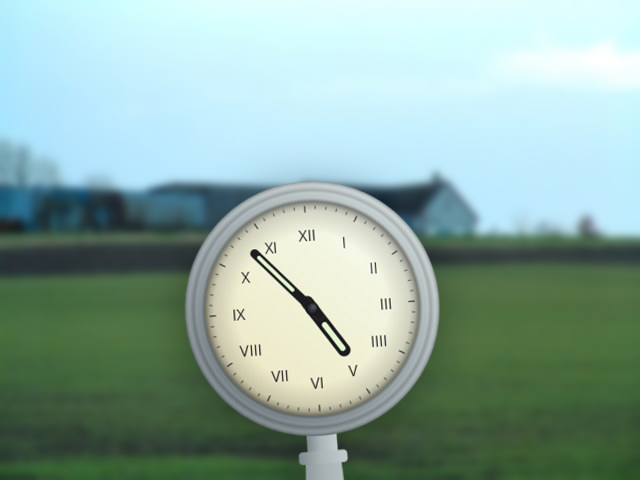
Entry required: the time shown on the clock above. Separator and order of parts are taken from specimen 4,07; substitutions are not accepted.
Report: 4,53
